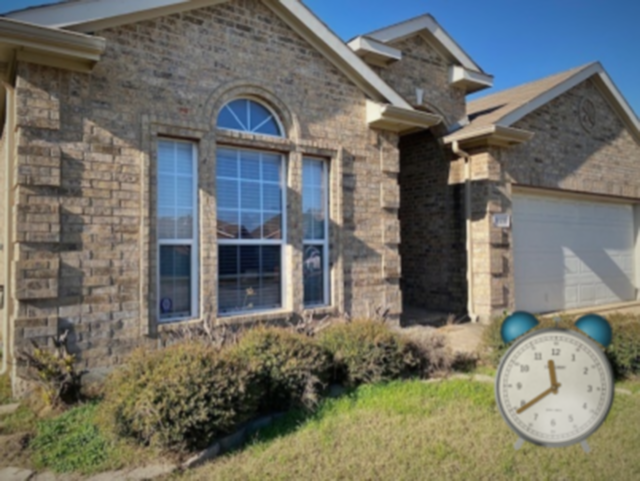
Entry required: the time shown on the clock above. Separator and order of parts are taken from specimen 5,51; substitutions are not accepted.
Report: 11,39
